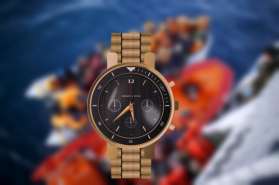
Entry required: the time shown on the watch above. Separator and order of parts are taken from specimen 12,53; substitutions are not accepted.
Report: 5,38
